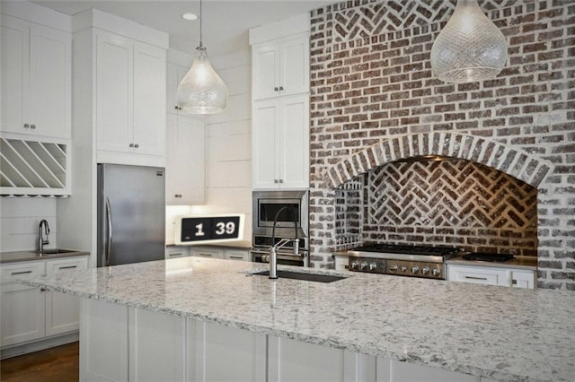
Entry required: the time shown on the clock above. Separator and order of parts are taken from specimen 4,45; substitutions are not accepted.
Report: 1,39
